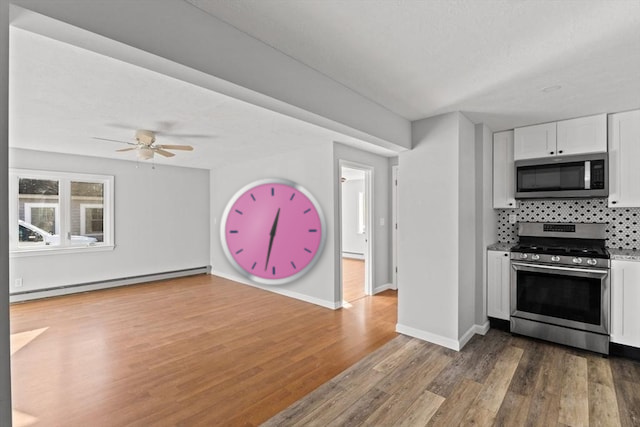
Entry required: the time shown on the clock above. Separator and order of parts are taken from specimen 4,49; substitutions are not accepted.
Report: 12,32
